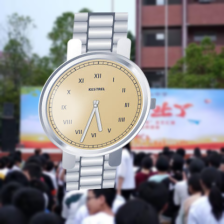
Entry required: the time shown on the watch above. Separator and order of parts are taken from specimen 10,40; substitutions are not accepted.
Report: 5,33
